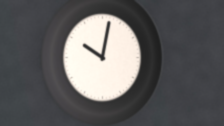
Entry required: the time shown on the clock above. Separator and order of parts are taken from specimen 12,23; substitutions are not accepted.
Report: 10,02
